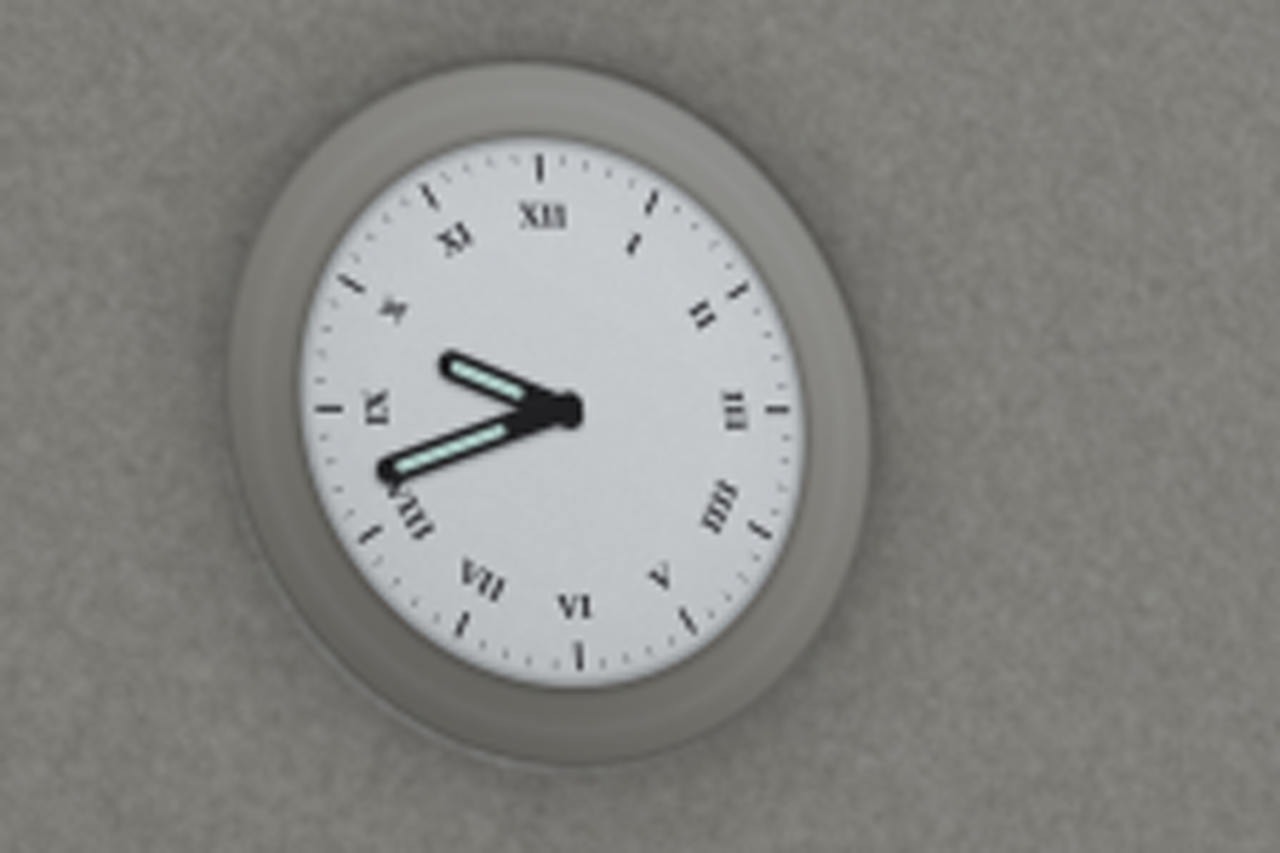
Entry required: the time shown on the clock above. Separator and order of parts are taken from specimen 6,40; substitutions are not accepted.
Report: 9,42
